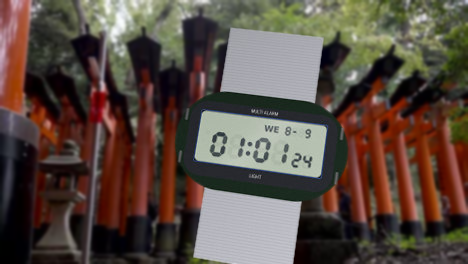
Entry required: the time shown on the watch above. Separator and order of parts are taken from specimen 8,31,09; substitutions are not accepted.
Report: 1,01,24
